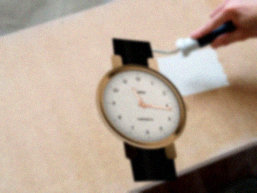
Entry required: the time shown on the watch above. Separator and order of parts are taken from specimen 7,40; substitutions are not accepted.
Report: 11,16
